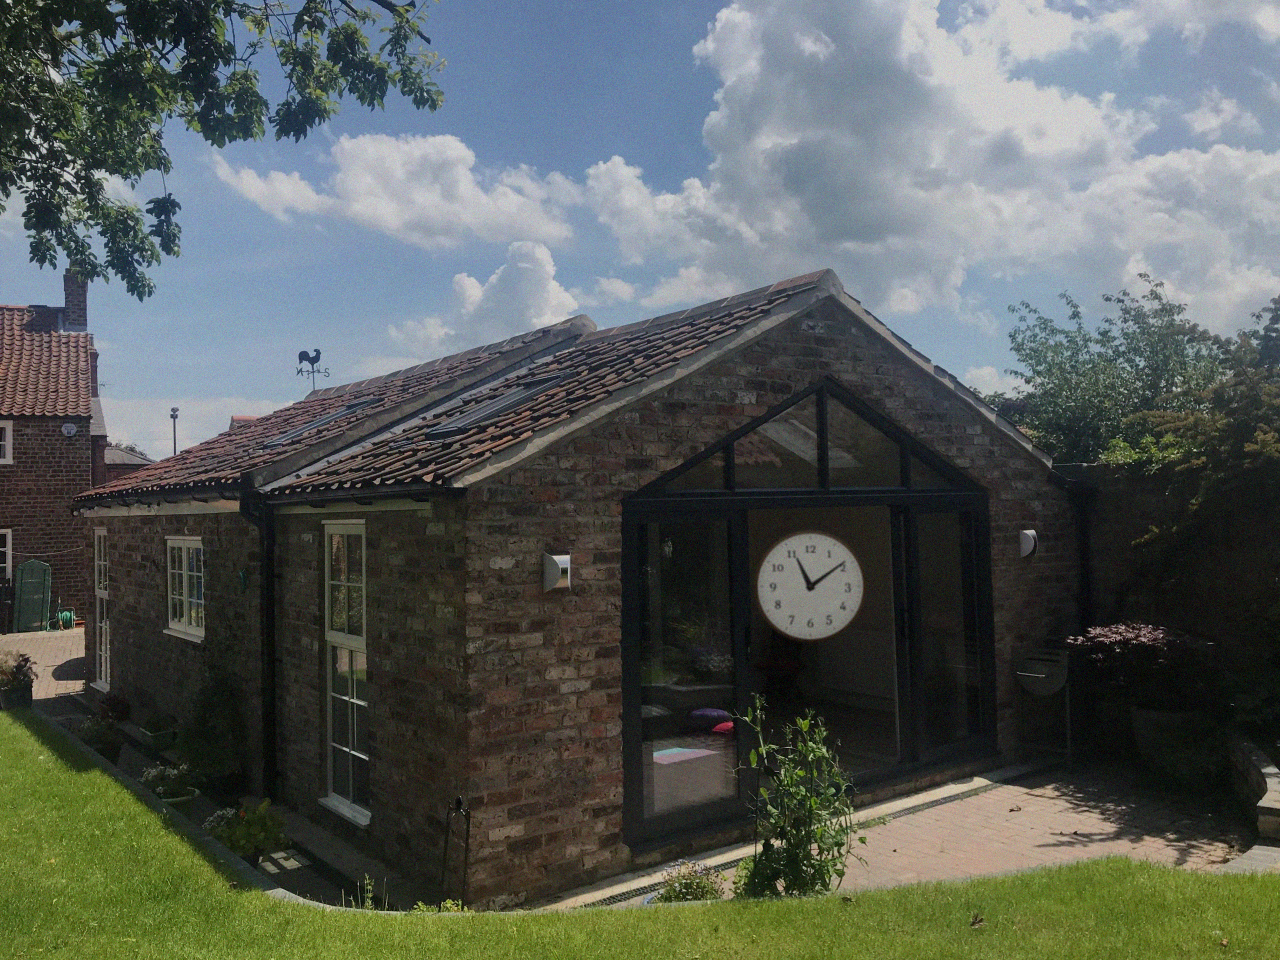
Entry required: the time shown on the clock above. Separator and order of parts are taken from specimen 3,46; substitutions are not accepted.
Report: 11,09
